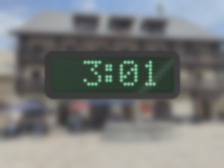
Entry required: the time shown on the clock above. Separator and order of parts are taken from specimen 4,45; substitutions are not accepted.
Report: 3,01
